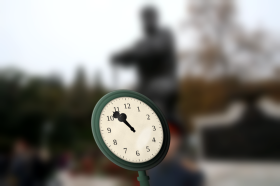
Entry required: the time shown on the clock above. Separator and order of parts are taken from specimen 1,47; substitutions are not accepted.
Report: 10,53
